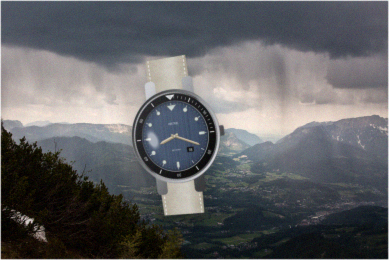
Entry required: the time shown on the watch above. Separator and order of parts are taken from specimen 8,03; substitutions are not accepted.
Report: 8,19
